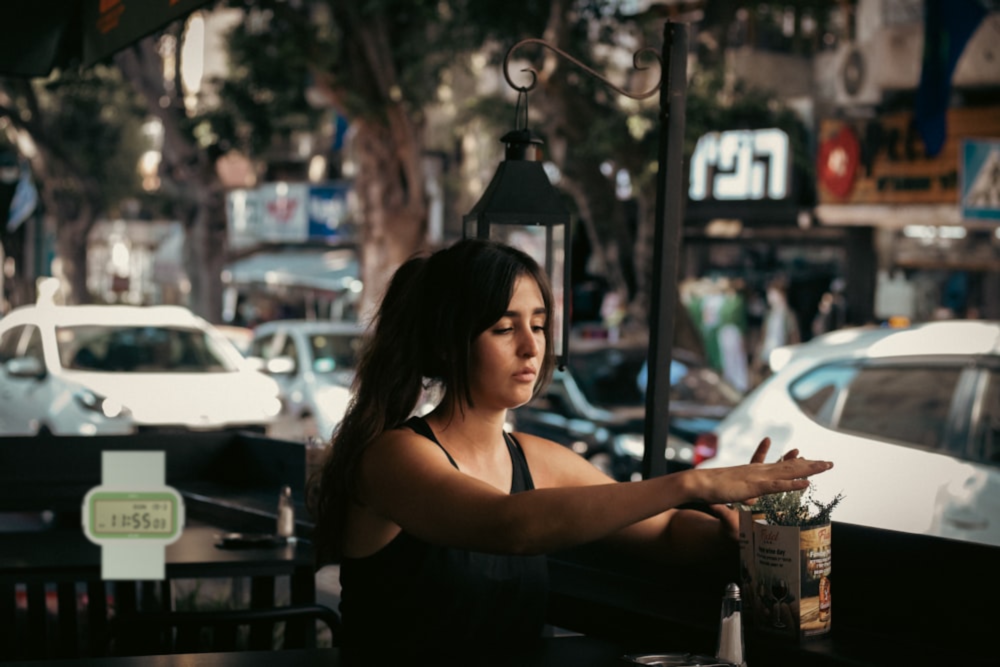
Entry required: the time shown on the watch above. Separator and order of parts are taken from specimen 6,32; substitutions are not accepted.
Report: 11,55
